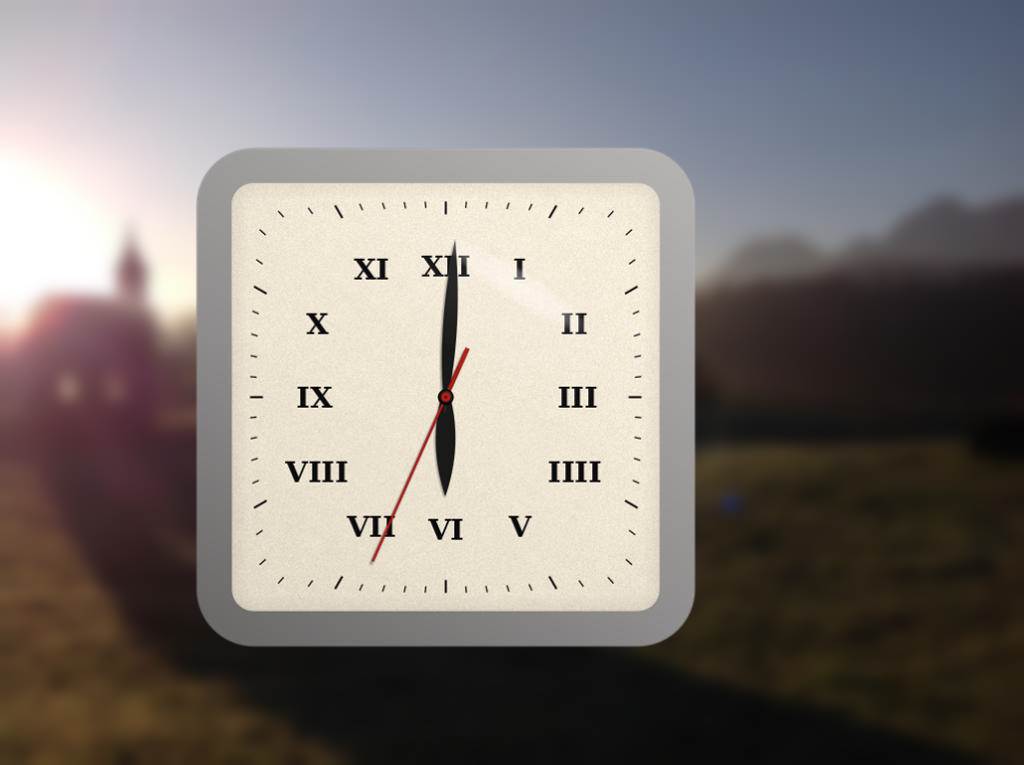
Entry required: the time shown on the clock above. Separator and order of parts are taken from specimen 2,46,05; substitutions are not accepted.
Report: 6,00,34
